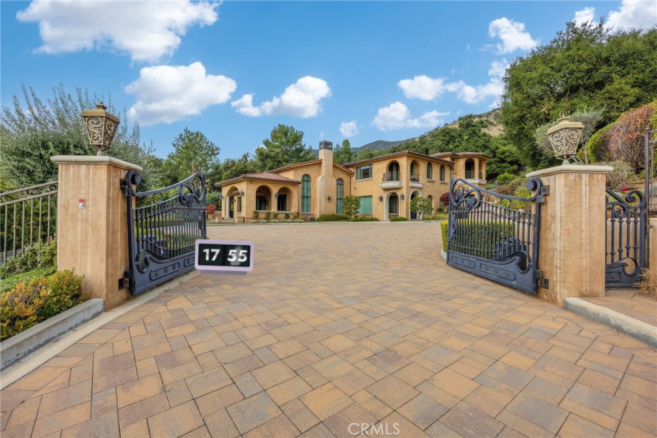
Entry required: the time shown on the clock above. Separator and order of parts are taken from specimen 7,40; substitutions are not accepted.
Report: 17,55
